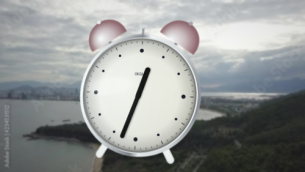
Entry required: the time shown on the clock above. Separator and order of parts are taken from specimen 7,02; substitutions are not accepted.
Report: 12,33
